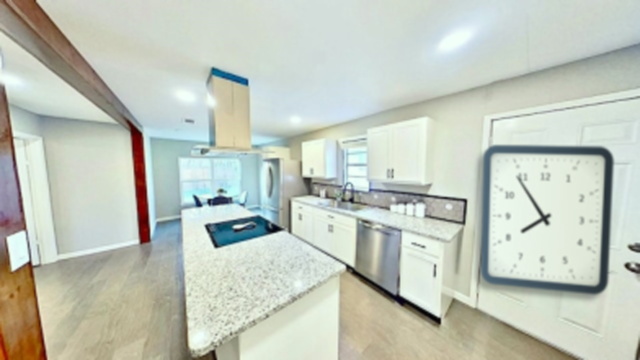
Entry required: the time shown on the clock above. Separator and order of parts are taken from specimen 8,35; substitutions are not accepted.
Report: 7,54
